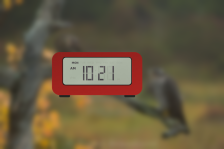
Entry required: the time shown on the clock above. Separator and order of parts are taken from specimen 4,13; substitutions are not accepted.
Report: 10,21
